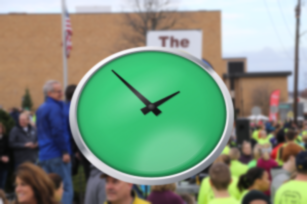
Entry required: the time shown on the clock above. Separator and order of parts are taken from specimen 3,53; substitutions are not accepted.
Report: 1,53
